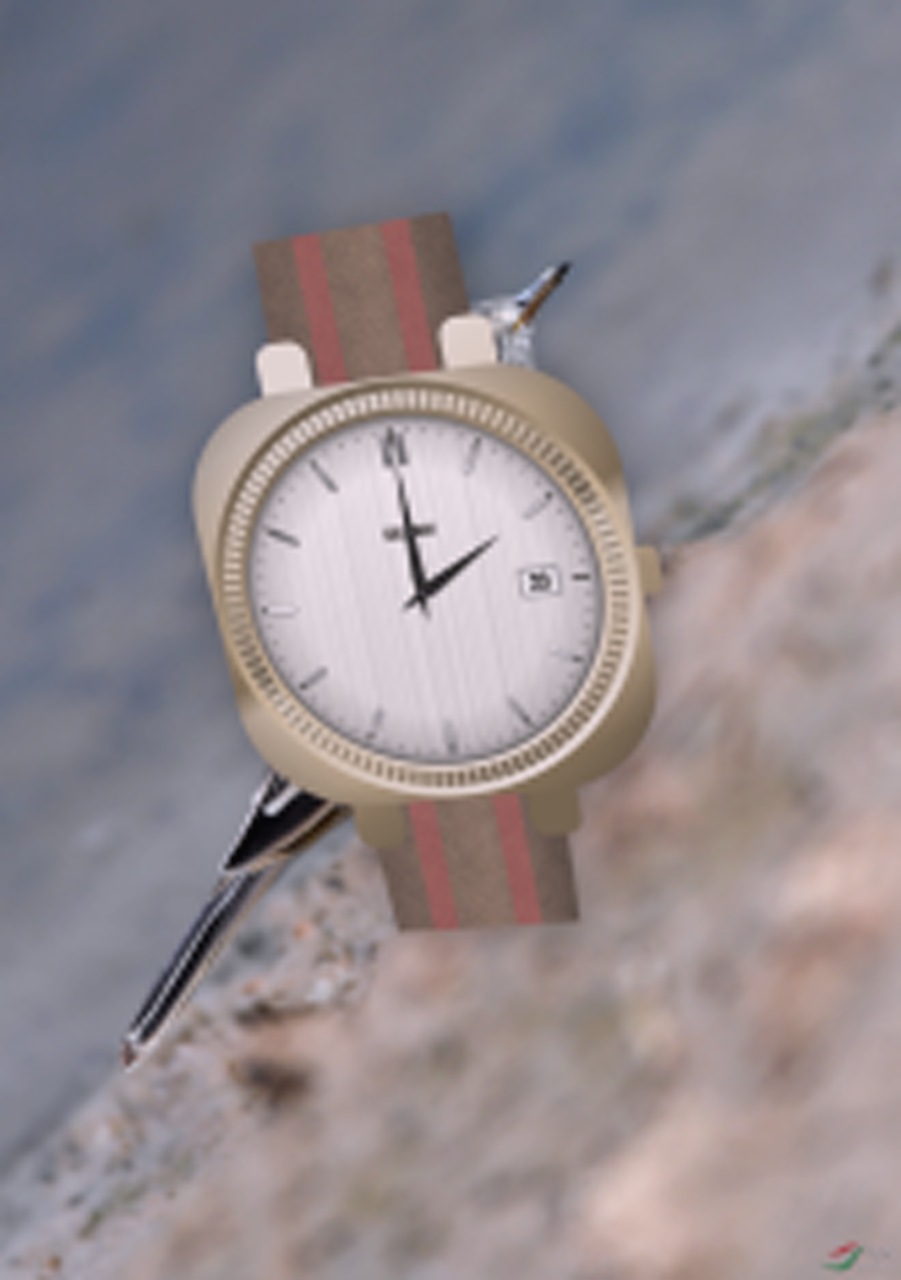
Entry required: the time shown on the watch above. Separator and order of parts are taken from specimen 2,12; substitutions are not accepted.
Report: 2,00
